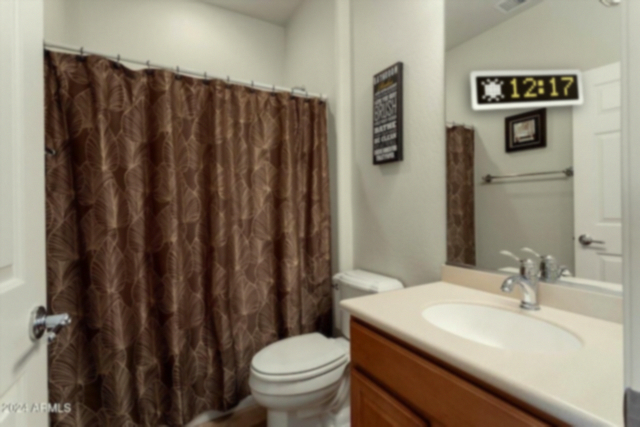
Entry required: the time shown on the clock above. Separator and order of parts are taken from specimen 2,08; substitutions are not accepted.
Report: 12,17
